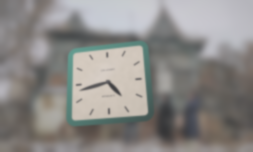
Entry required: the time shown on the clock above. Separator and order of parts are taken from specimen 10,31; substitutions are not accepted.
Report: 4,43
